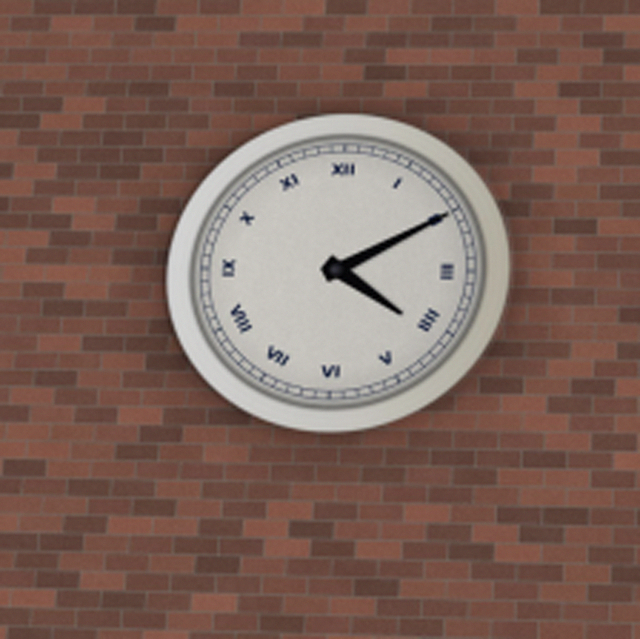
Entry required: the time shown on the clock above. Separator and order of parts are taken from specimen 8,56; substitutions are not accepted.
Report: 4,10
